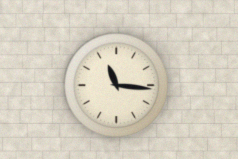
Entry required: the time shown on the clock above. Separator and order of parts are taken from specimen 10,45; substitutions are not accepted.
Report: 11,16
